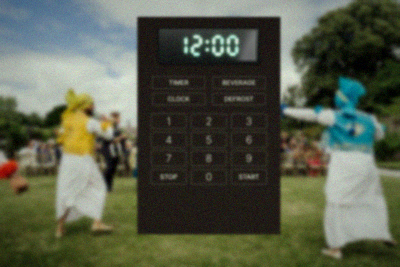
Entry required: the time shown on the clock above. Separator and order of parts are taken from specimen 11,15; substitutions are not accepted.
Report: 12,00
